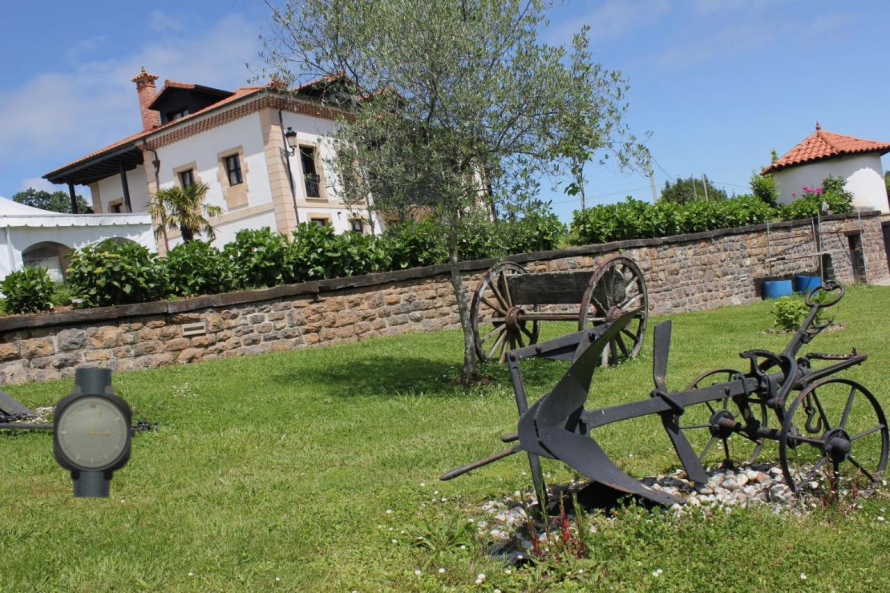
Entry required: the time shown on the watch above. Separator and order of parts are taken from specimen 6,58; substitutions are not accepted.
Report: 3,03
